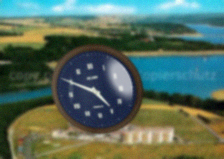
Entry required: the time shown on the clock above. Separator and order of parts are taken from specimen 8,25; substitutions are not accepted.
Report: 4,50
